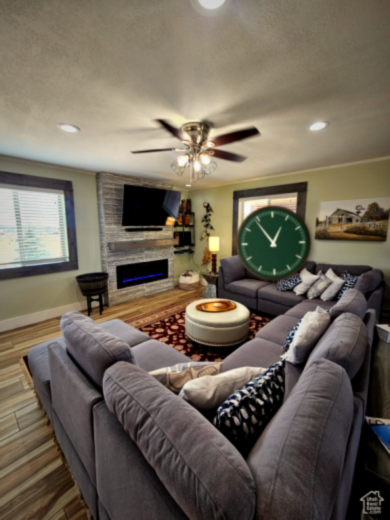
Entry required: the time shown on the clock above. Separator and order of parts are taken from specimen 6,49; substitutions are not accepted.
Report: 12,54
